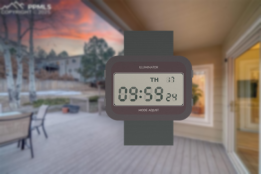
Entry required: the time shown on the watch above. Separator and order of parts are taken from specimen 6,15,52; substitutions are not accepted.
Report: 9,59,24
